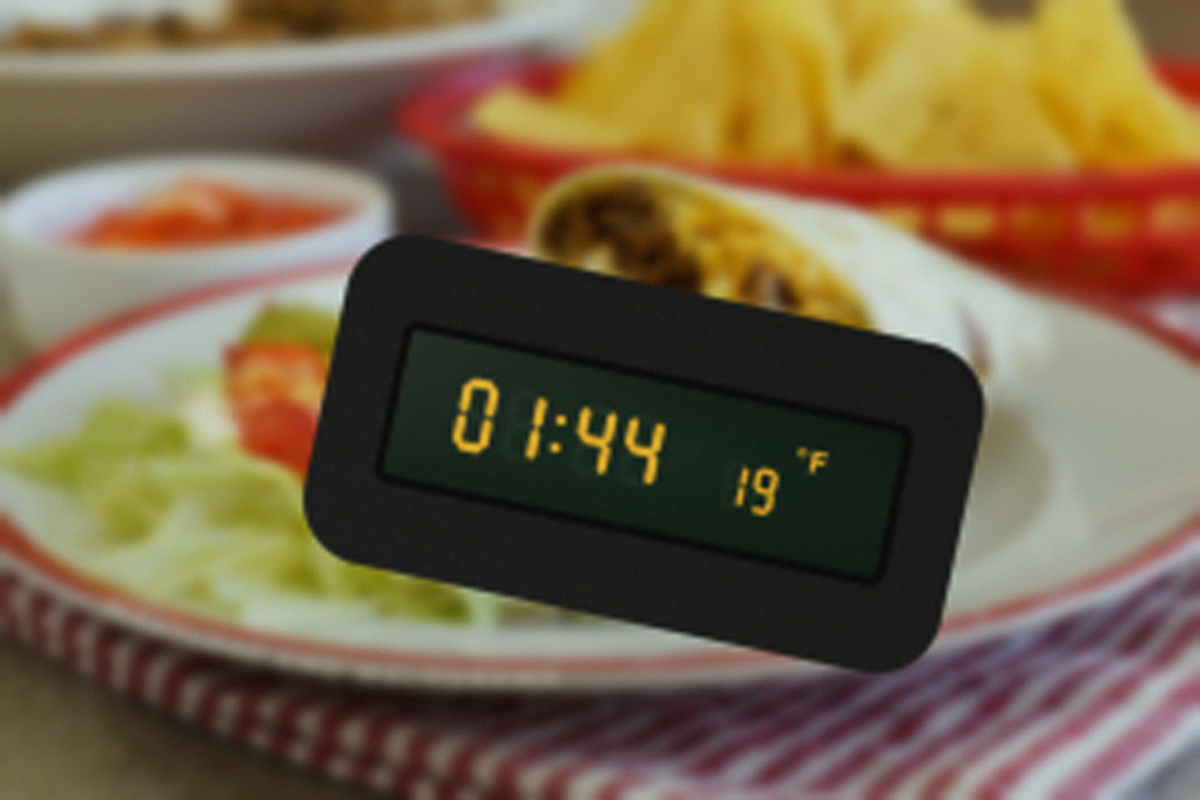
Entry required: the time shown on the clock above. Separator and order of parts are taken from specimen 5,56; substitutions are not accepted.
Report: 1,44
